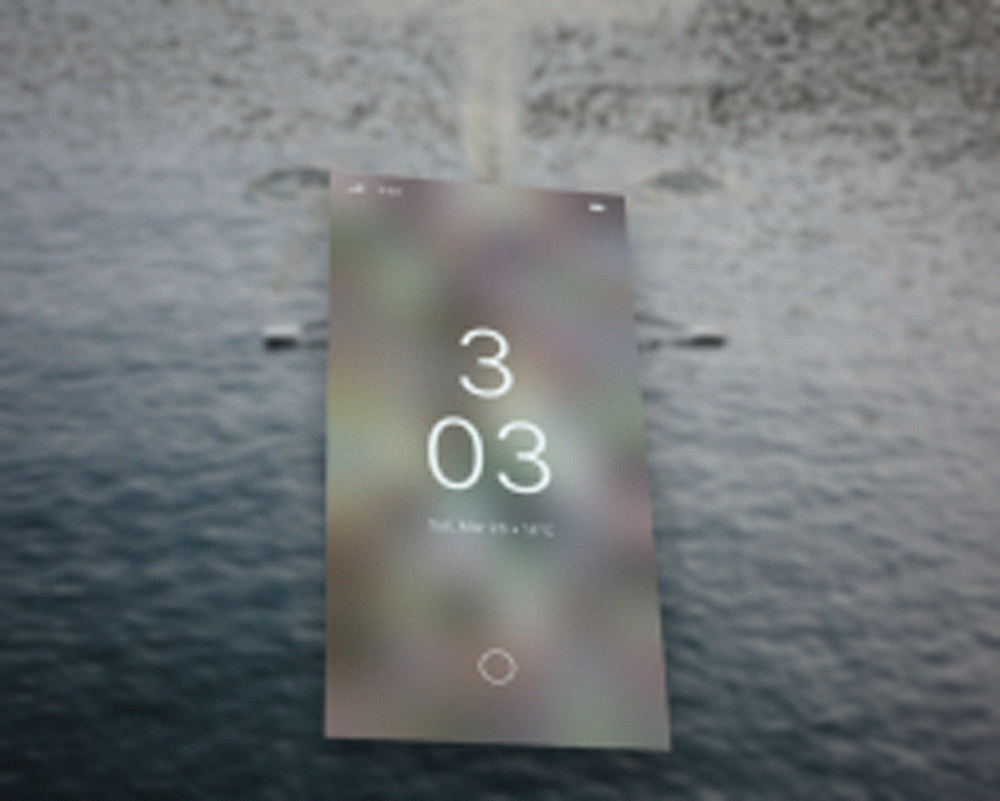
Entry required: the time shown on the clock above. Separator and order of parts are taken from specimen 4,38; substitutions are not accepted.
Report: 3,03
